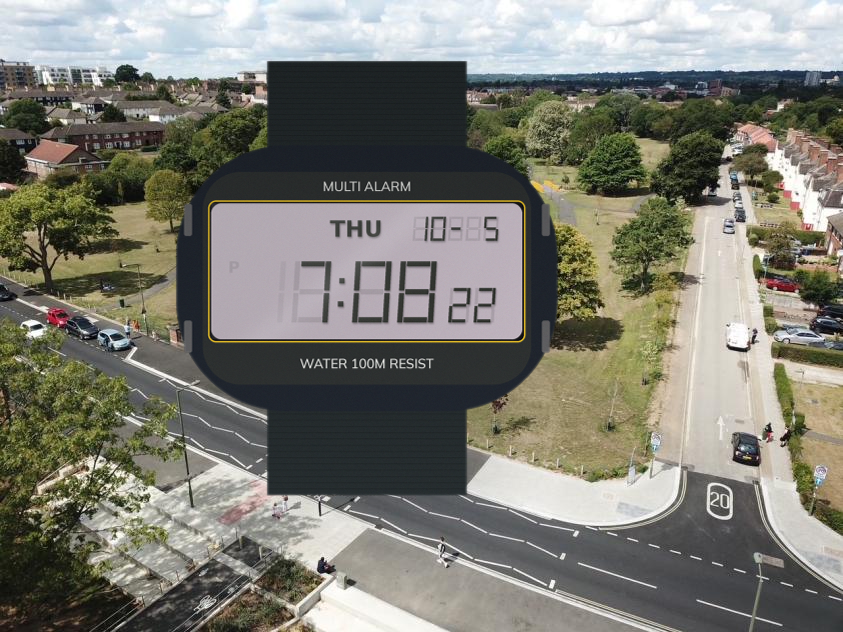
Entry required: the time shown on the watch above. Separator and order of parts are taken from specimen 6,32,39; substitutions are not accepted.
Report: 7,08,22
